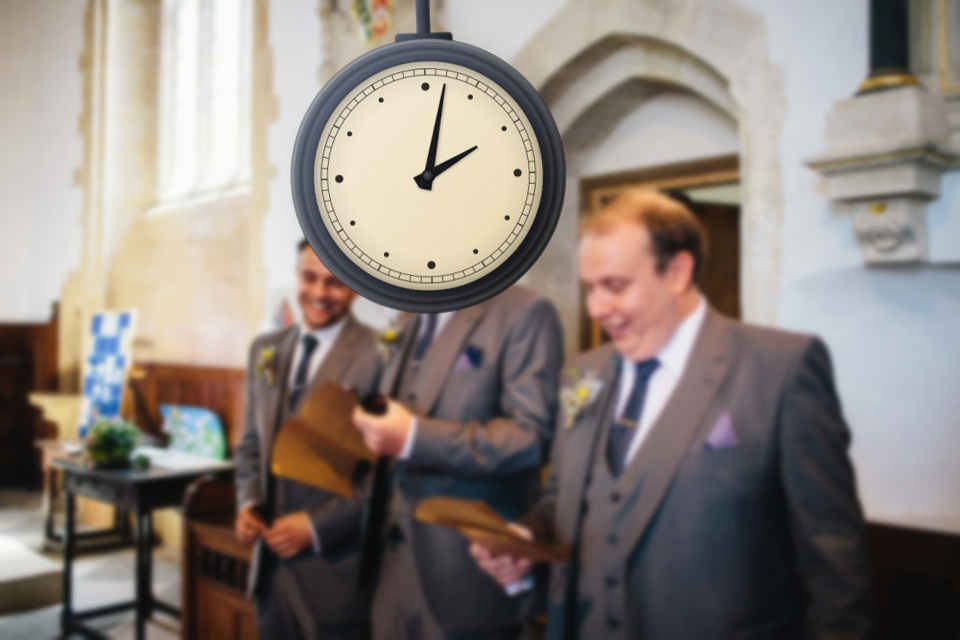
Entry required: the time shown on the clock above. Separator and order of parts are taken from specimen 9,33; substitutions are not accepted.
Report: 2,02
